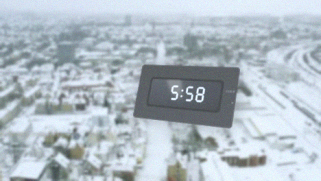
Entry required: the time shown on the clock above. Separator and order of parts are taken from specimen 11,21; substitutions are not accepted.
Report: 5,58
